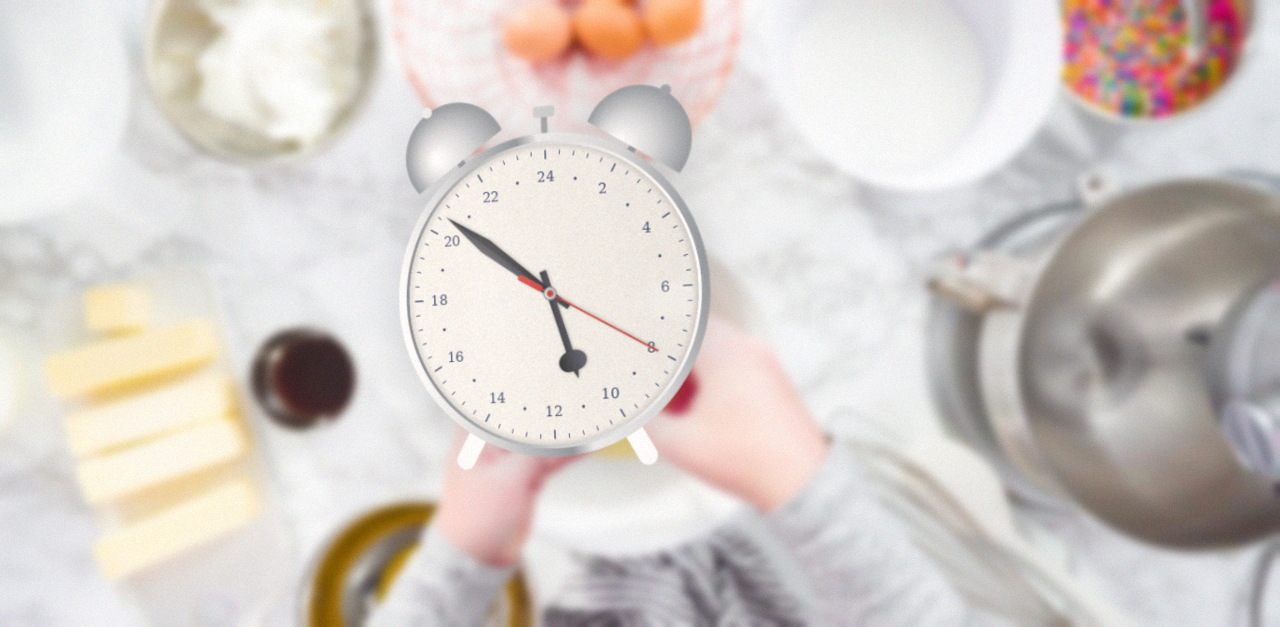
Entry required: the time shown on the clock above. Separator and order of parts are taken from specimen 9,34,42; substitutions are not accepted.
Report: 10,51,20
